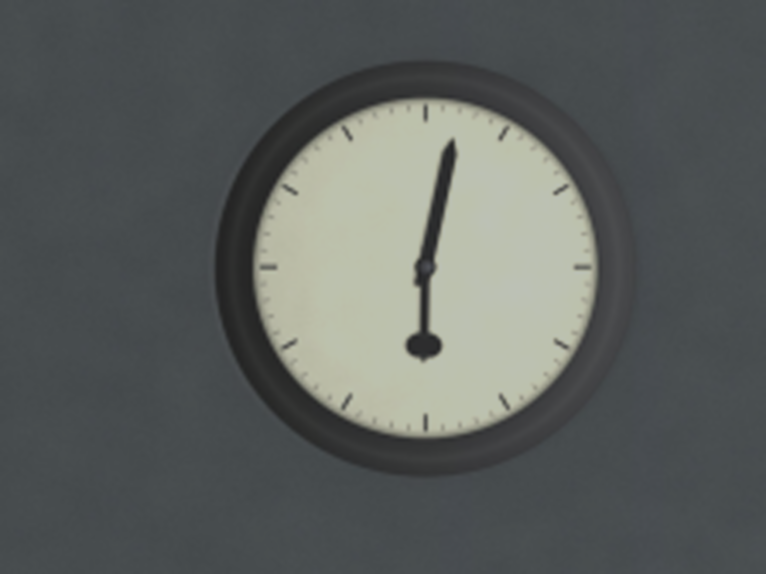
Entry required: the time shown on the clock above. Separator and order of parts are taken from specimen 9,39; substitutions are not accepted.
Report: 6,02
